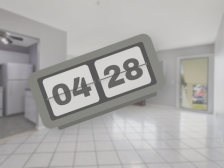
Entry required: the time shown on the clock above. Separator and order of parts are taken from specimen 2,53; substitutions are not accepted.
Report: 4,28
